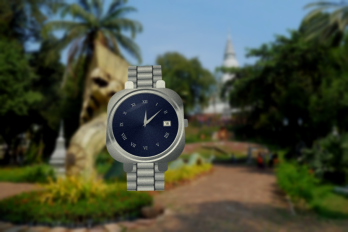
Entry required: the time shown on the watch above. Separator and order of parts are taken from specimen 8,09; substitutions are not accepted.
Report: 12,08
